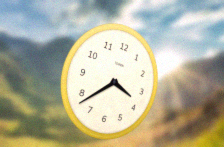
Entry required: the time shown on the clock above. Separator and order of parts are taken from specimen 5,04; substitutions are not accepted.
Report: 3,38
